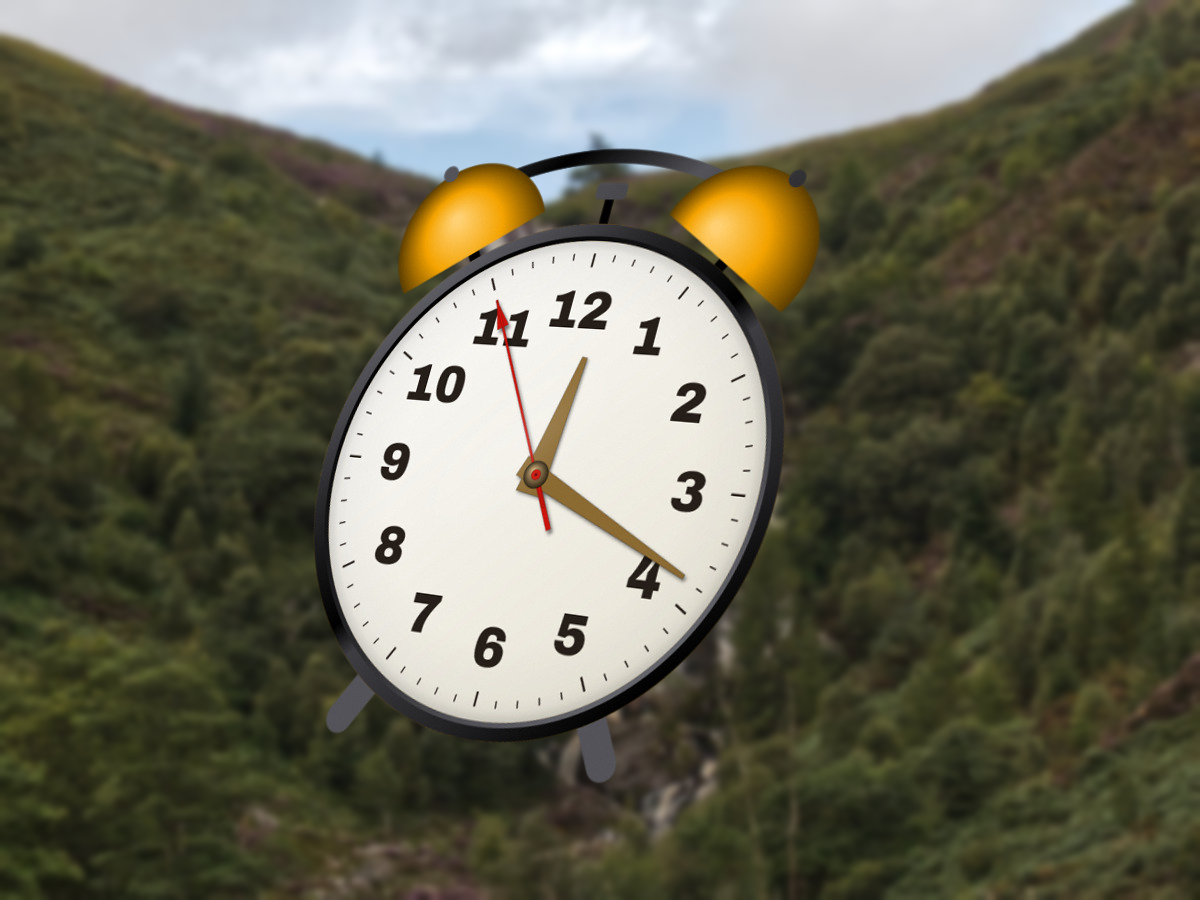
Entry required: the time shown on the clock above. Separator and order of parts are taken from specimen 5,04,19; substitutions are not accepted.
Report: 12,18,55
